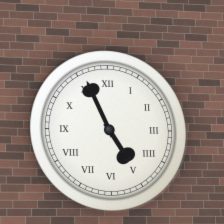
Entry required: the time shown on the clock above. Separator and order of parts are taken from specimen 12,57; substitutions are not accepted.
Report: 4,56
